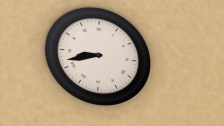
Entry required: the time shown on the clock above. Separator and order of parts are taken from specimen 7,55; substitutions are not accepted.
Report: 8,42
